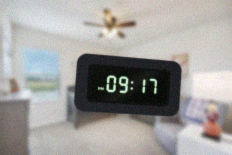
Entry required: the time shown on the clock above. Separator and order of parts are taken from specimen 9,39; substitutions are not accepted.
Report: 9,17
